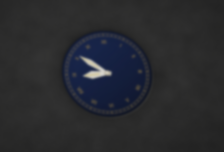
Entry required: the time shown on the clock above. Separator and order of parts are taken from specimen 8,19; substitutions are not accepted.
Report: 8,51
